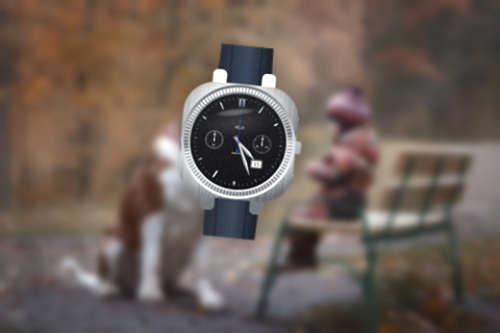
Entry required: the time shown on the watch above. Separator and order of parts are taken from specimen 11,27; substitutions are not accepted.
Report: 4,26
